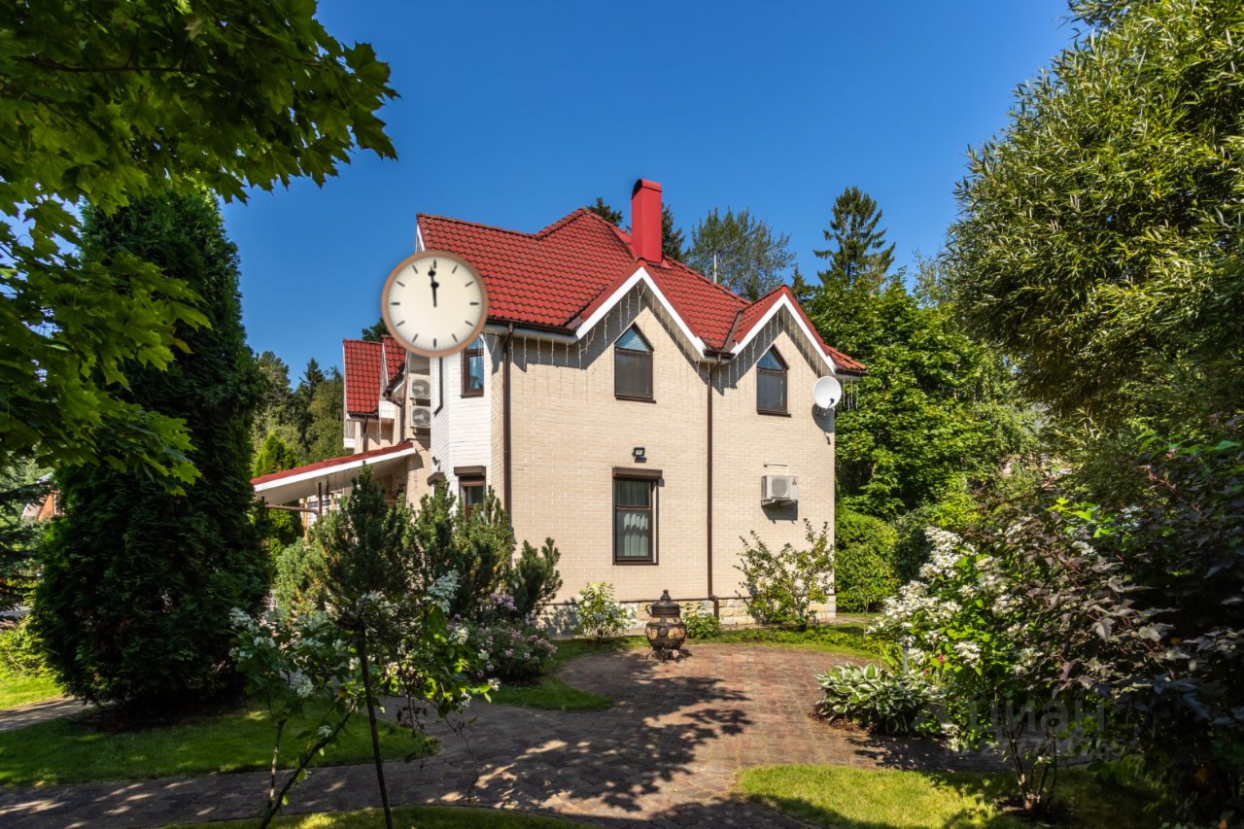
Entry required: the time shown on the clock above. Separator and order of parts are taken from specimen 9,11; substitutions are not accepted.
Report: 11,59
